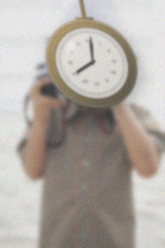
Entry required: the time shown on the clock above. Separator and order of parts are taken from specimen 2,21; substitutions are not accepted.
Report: 8,01
